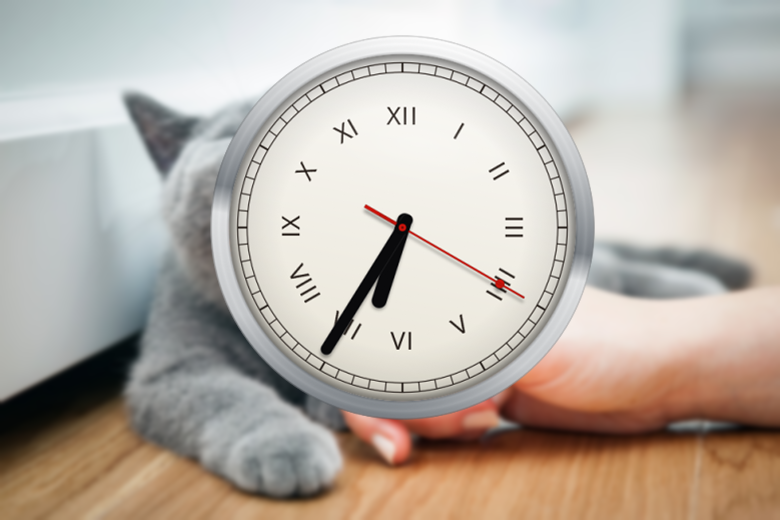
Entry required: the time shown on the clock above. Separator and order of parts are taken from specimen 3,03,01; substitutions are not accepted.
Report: 6,35,20
